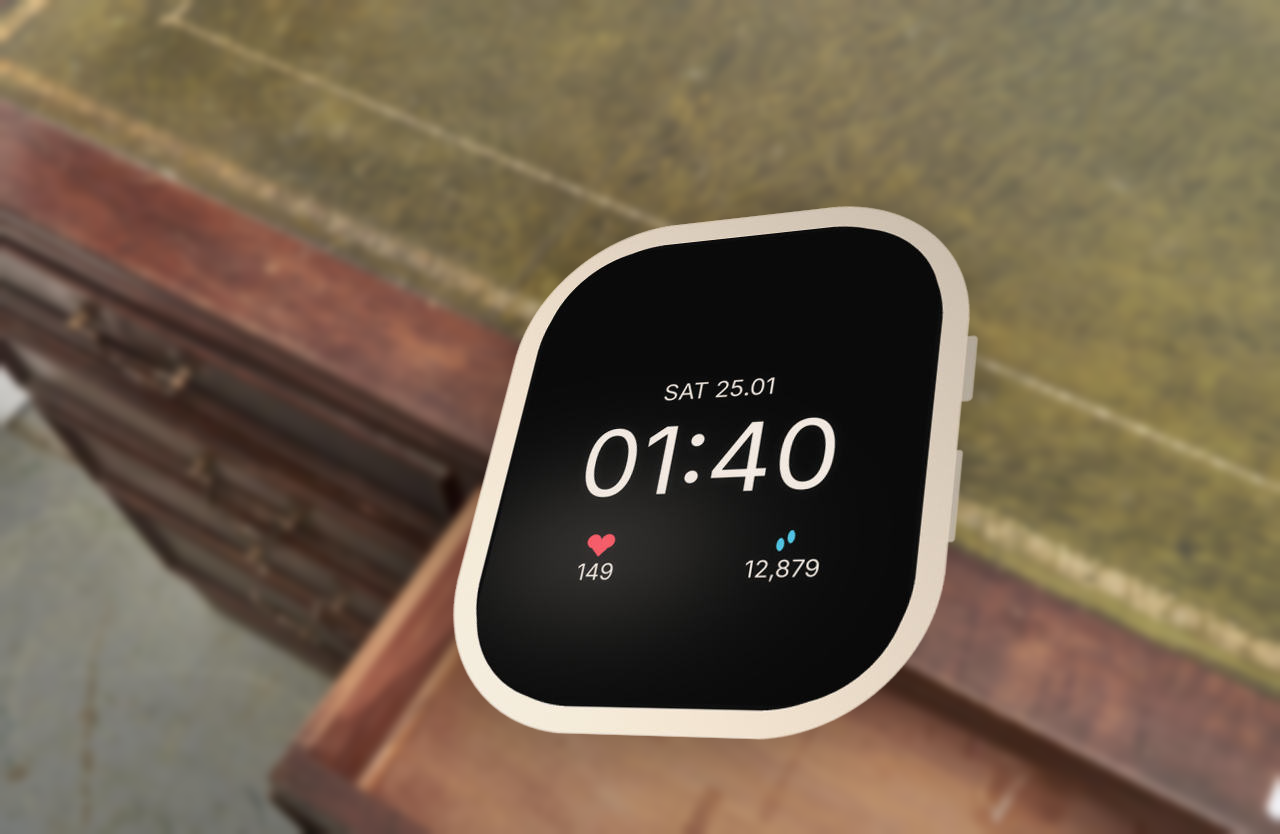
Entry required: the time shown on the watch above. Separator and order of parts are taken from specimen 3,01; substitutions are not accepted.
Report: 1,40
